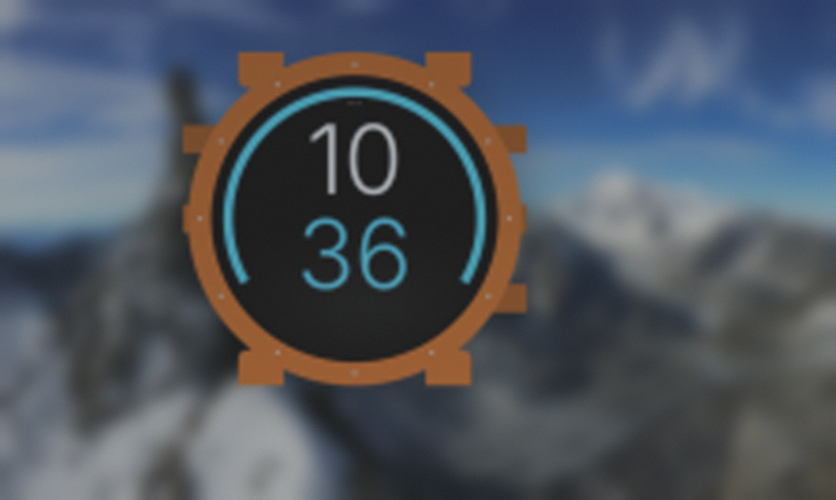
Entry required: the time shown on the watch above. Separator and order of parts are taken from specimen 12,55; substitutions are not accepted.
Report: 10,36
